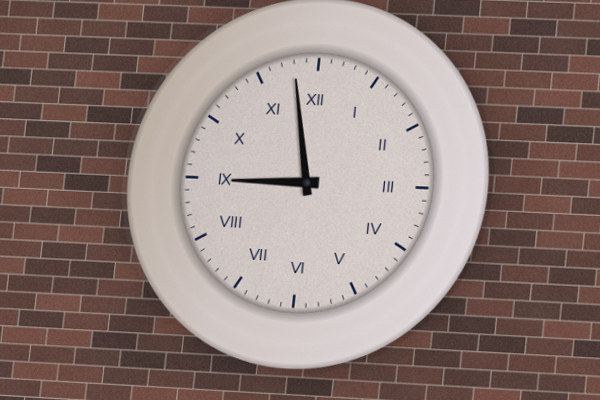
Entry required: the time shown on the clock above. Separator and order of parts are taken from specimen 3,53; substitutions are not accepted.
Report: 8,58
